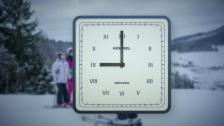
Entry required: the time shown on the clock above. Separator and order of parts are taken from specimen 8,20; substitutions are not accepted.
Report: 9,00
